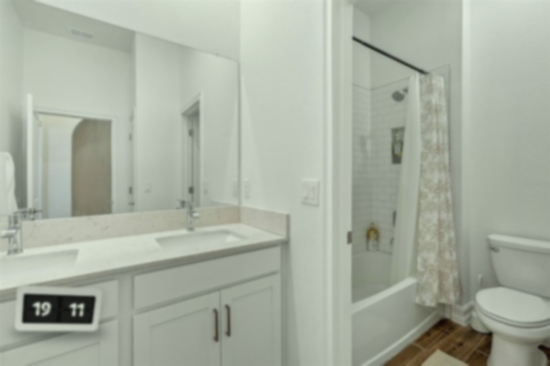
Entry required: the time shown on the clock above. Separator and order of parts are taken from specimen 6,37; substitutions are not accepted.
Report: 19,11
